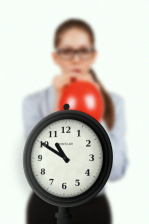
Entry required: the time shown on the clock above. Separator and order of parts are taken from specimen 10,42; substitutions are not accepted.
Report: 10,50
